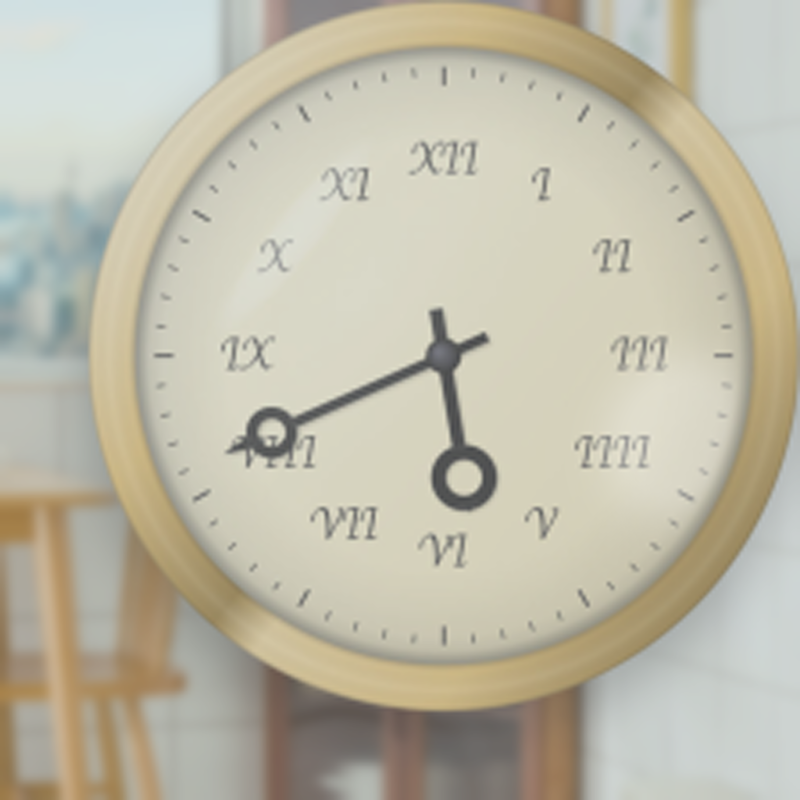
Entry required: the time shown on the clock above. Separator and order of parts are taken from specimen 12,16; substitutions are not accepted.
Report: 5,41
